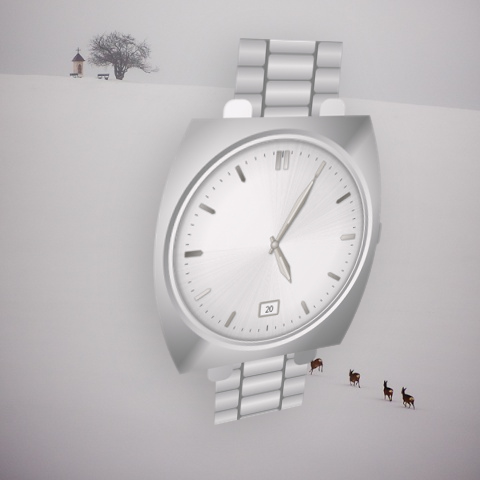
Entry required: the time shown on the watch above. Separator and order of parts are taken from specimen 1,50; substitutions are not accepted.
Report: 5,05
